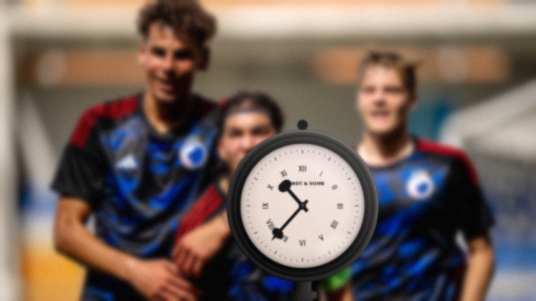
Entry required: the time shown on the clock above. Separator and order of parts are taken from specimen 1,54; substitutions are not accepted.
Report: 10,37
